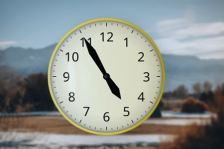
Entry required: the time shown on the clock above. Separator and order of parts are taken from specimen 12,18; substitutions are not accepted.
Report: 4,55
